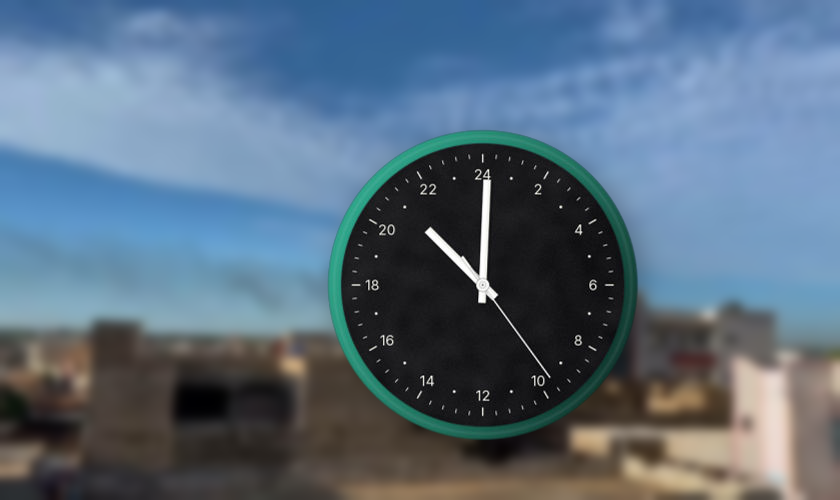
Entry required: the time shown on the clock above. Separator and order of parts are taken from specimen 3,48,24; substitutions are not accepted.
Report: 21,00,24
